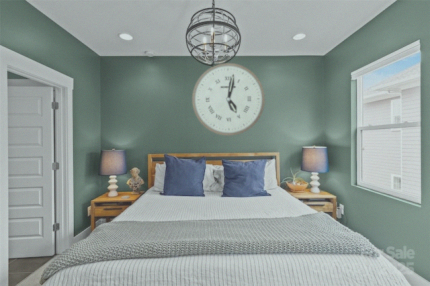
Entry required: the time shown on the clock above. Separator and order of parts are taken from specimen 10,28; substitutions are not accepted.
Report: 5,02
